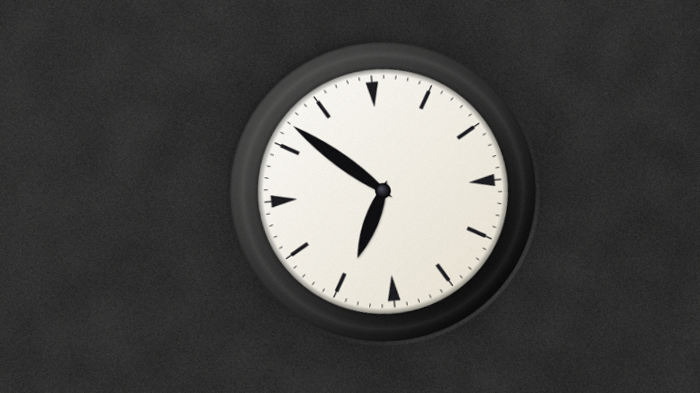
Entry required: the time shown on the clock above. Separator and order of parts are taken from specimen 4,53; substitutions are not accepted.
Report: 6,52
